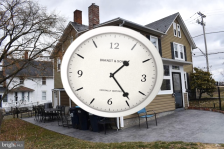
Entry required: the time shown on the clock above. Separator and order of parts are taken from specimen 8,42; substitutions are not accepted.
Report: 1,24
